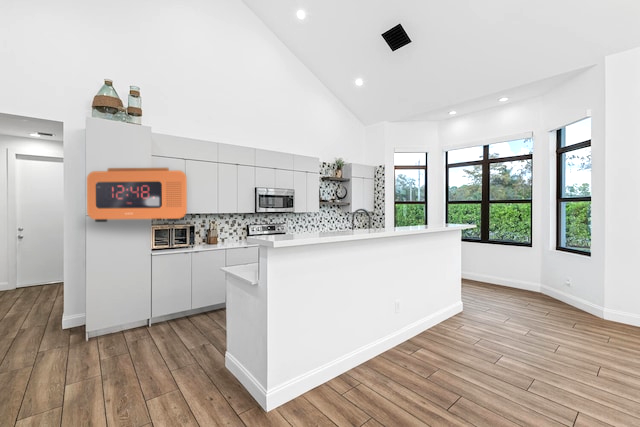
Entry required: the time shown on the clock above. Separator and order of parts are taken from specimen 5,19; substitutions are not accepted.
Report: 12,48
